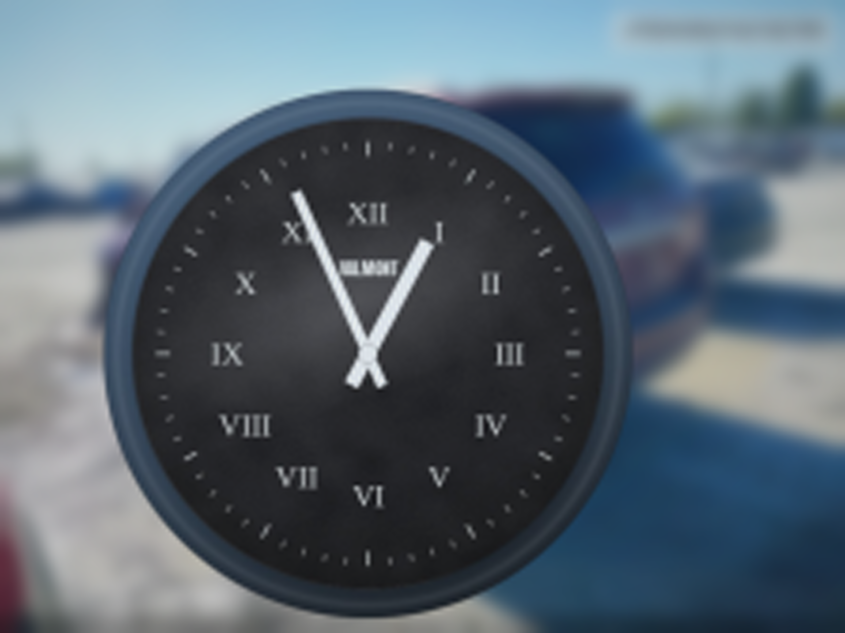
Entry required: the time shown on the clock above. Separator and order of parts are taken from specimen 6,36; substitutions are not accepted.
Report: 12,56
